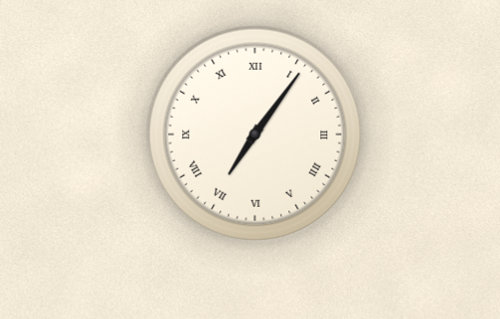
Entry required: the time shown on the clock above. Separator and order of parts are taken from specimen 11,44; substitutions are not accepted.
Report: 7,06
